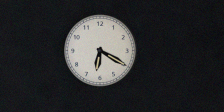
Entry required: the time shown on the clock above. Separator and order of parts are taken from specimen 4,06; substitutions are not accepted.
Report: 6,20
